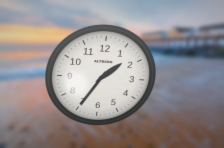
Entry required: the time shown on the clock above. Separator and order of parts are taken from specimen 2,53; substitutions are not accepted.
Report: 1,35
